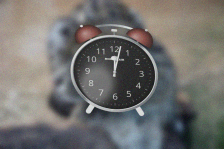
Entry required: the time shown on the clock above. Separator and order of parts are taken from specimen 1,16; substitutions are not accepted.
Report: 12,02
